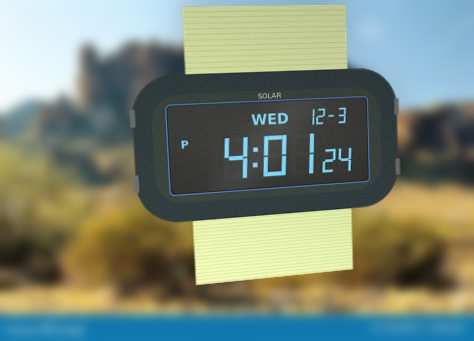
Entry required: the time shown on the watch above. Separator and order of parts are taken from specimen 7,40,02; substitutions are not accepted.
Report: 4,01,24
